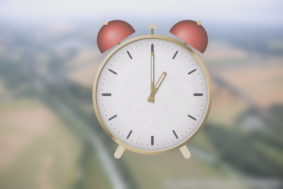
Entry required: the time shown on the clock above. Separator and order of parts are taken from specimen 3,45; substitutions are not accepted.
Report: 1,00
